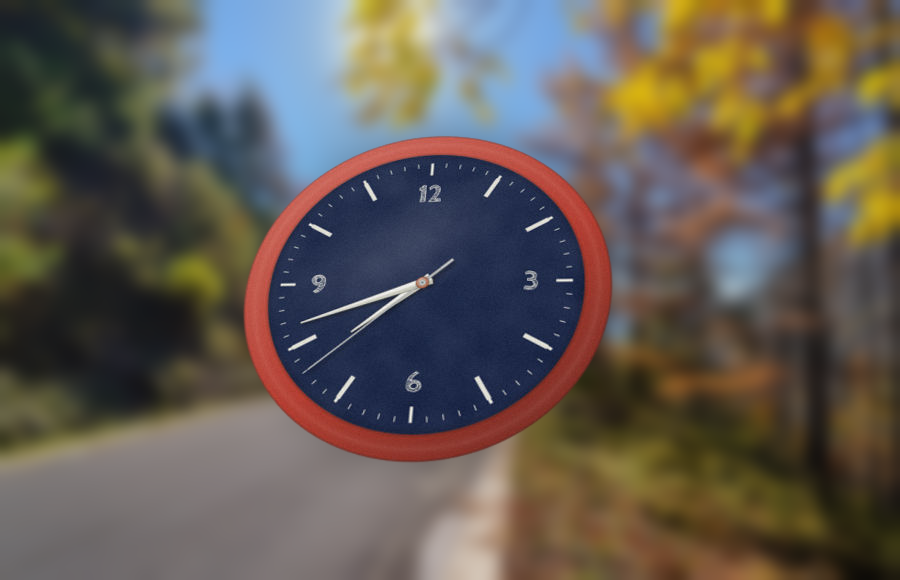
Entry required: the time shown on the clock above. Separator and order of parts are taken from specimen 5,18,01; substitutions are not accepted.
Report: 7,41,38
